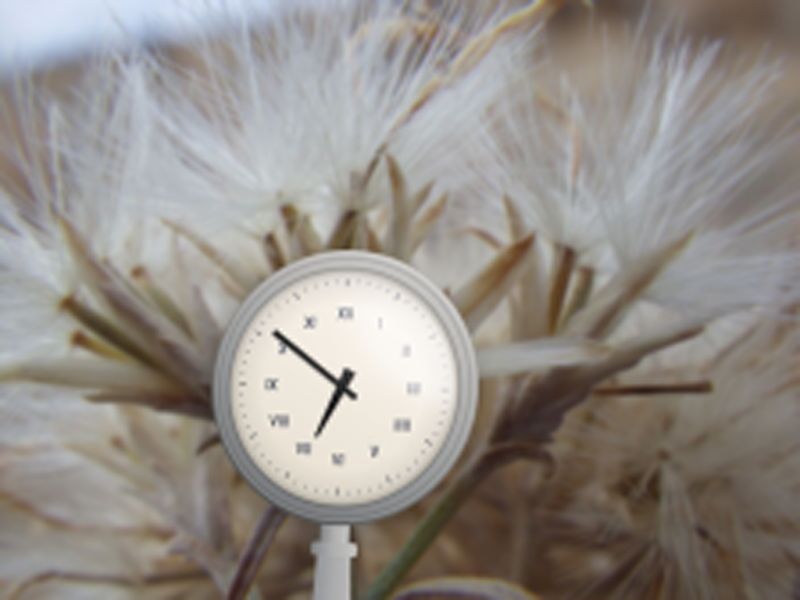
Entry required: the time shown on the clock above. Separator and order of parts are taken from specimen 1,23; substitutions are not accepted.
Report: 6,51
